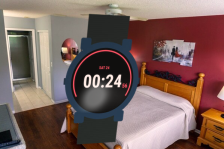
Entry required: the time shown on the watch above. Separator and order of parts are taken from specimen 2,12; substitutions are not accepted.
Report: 0,24
